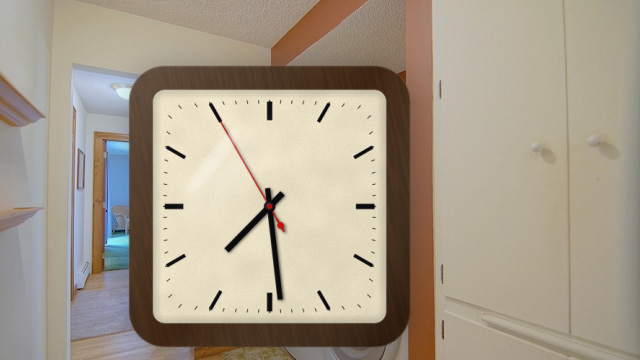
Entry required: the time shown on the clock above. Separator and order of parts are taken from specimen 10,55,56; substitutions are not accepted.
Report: 7,28,55
